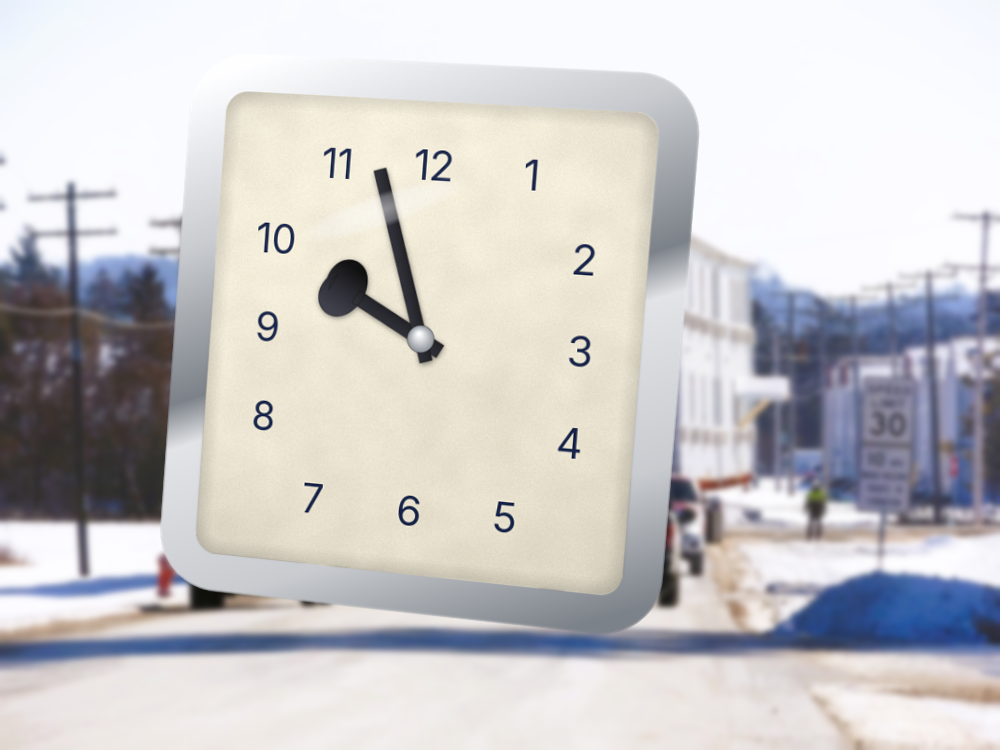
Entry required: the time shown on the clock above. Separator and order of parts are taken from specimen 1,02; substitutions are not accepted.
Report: 9,57
